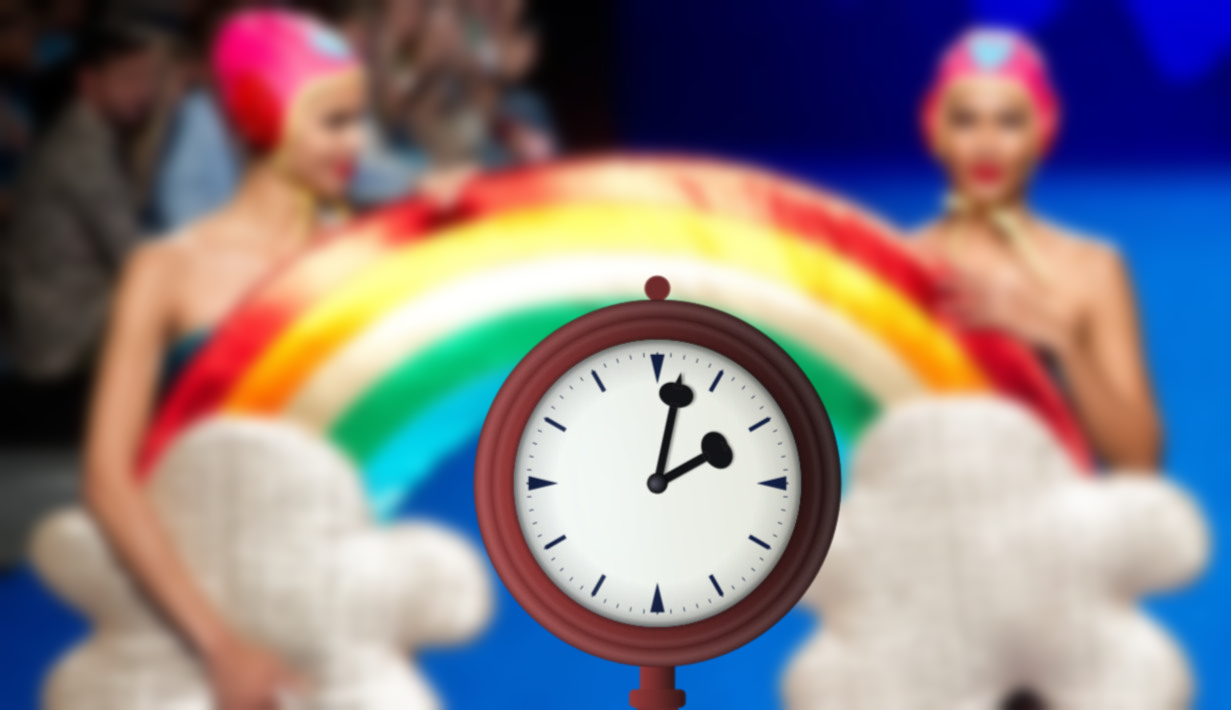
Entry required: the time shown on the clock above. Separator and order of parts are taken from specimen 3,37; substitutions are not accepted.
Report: 2,02
